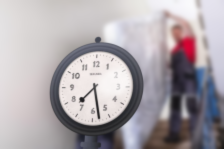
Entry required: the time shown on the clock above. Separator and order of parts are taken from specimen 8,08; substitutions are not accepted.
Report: 7,28
